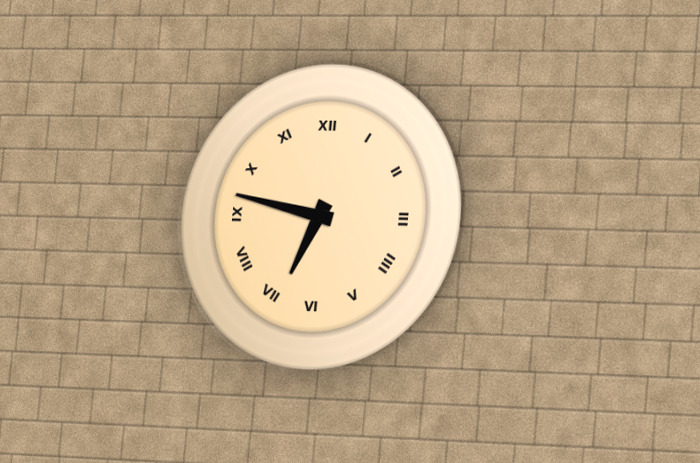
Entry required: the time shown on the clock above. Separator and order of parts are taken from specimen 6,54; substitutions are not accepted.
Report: 6,47
